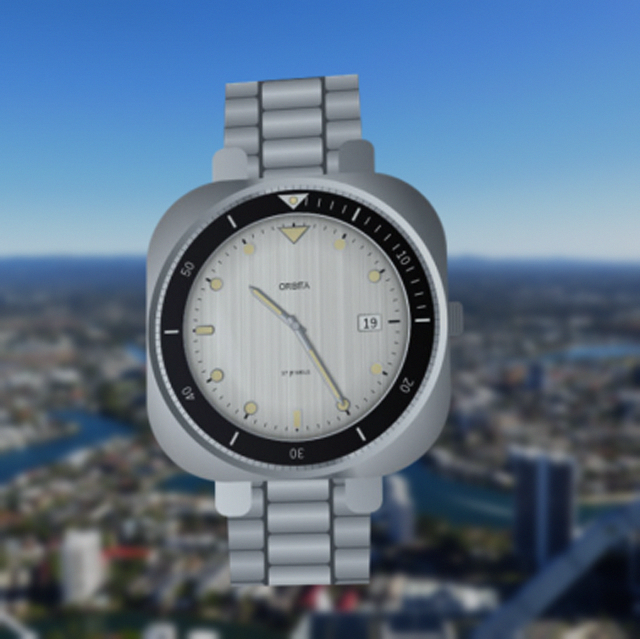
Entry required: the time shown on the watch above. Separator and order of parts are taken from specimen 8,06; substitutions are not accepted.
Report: 10,25
